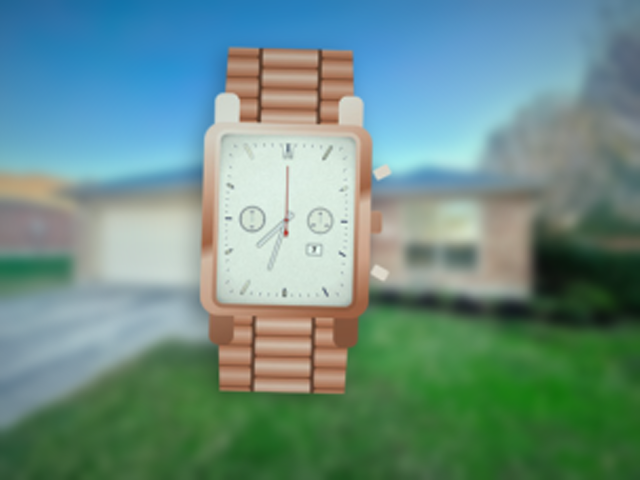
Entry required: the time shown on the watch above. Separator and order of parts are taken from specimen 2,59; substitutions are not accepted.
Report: 7,33
